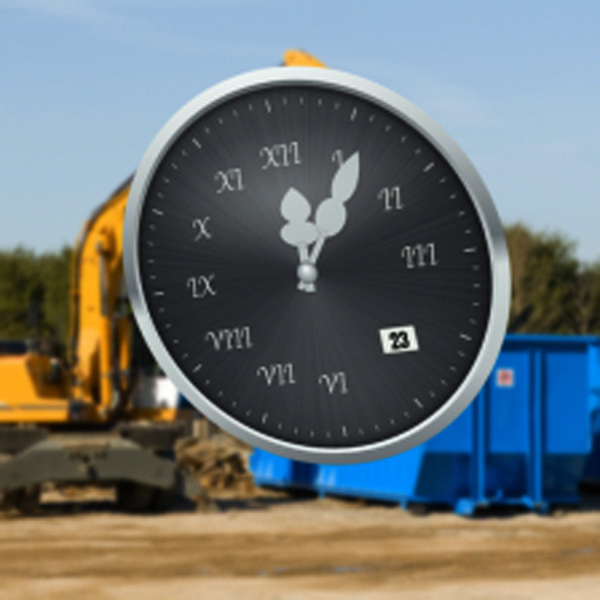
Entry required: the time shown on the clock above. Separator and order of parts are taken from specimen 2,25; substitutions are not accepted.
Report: 12,06
